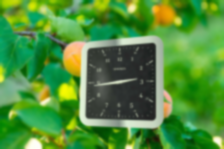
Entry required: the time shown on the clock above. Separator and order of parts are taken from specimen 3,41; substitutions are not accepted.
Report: 2,44
